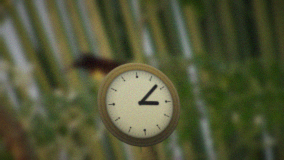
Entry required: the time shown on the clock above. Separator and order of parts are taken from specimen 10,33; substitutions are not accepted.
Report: 3,08
